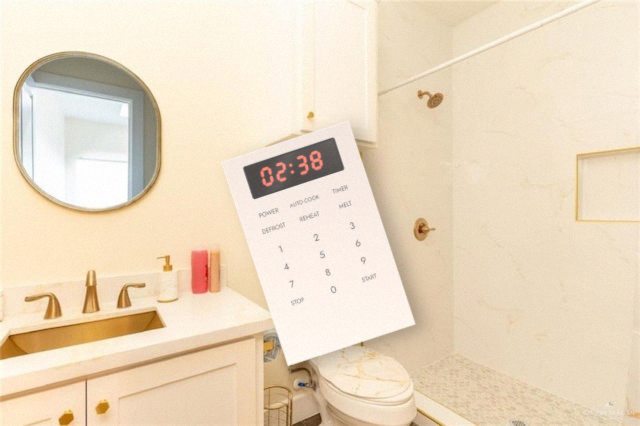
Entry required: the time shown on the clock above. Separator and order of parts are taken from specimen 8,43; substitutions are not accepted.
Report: 2,38
